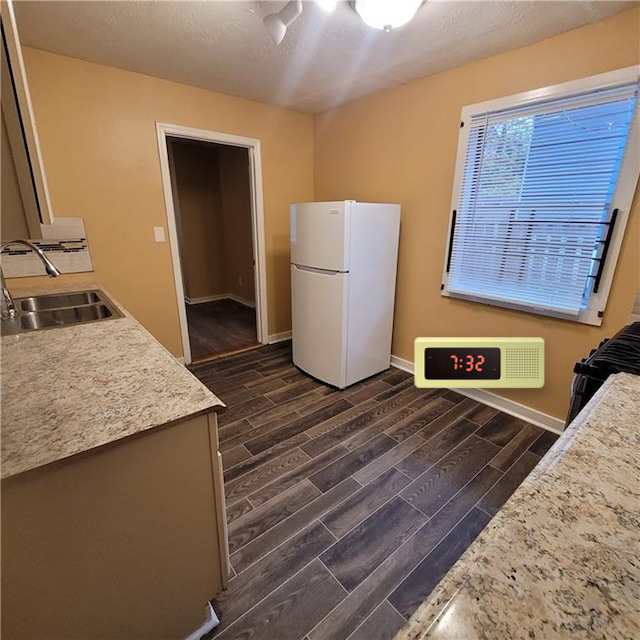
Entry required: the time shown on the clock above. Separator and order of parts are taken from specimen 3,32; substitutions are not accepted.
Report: 7,32
